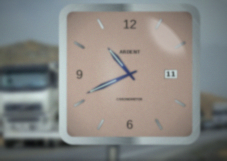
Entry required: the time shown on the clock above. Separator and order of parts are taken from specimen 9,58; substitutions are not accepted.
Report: 10,41
